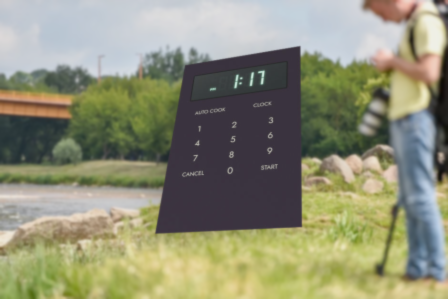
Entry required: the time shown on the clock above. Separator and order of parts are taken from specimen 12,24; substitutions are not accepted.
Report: 1,17
